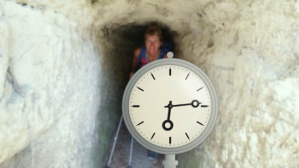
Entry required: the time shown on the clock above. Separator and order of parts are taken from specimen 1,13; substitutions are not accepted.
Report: 6,14
